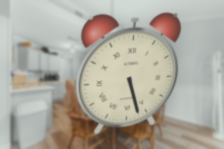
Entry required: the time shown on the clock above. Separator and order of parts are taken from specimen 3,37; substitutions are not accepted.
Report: 5,27
